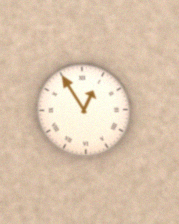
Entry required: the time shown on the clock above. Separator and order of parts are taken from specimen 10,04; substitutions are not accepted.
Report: 12,55
